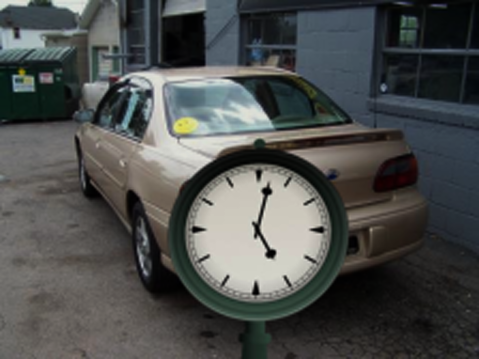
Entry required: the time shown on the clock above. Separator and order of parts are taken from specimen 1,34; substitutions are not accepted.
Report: 5,02
